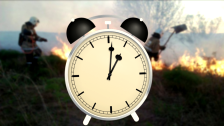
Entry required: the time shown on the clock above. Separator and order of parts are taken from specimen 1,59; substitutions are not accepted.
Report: 1,01
